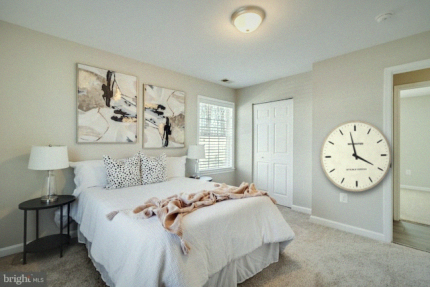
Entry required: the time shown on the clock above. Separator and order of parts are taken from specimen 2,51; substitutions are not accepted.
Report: 3,58
